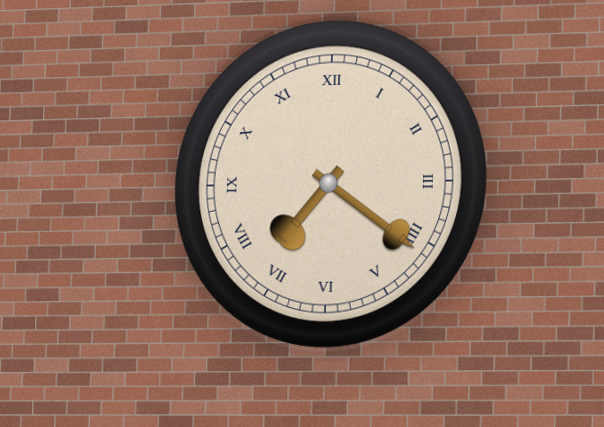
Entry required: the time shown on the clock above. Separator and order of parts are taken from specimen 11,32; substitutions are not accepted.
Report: 7,21
